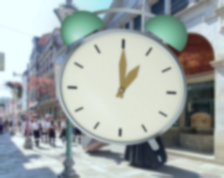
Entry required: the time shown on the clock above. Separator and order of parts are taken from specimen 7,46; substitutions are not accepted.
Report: 1,00
